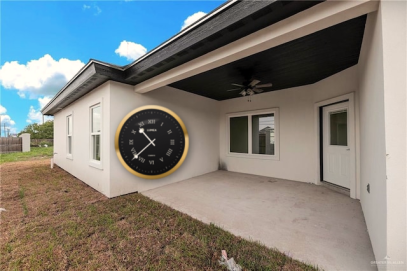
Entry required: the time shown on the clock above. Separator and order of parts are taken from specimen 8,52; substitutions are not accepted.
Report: 10,38
